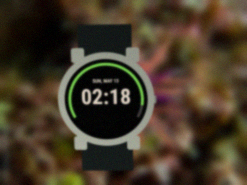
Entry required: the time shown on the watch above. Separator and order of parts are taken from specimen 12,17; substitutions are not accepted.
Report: 2,18
